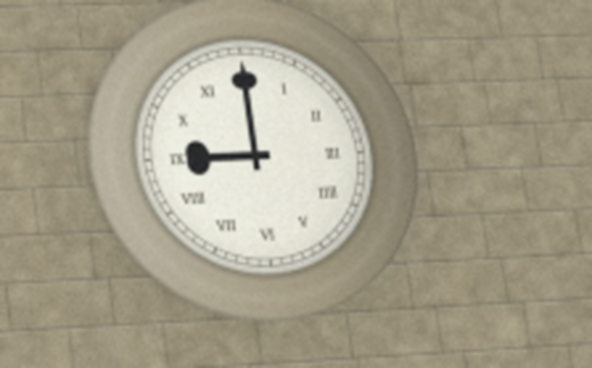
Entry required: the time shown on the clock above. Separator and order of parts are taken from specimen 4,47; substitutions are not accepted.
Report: 9,00
